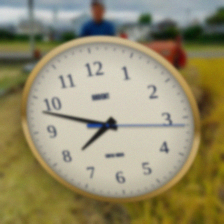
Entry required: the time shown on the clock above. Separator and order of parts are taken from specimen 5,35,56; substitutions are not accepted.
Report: 7,48,16
